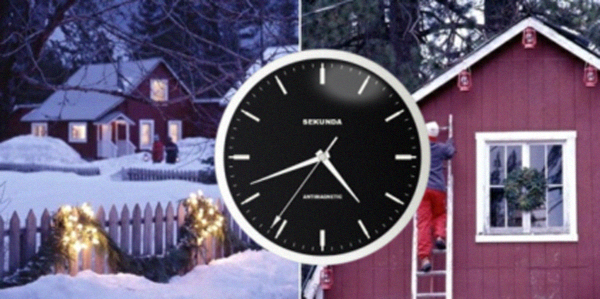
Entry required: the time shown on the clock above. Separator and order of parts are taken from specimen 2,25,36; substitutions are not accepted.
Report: 4,41,36
